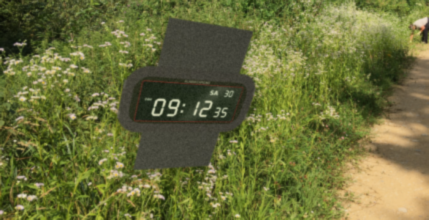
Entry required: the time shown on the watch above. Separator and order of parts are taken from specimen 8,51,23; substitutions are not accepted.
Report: 9,12,35
